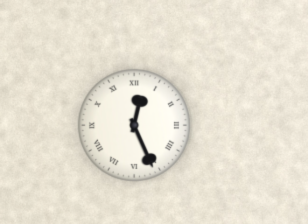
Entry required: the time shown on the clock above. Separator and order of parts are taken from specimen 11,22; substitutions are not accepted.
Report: 12,26
